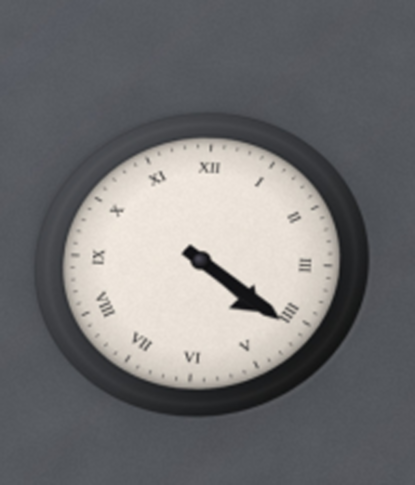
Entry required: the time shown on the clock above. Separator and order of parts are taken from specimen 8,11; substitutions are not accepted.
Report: 4,21
